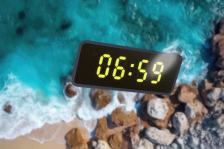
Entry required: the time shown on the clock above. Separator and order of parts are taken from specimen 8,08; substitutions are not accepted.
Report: 6,59
